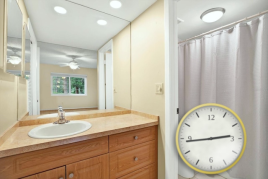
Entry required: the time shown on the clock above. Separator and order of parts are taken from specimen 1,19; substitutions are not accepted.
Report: 2,44
